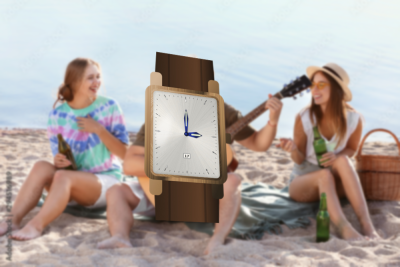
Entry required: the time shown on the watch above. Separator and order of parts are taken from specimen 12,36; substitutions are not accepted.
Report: 3,00
